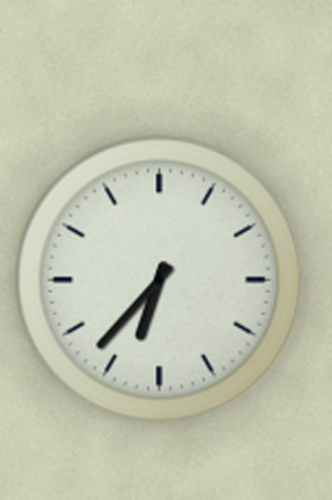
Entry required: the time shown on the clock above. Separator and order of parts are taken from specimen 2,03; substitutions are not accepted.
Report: 6,37
